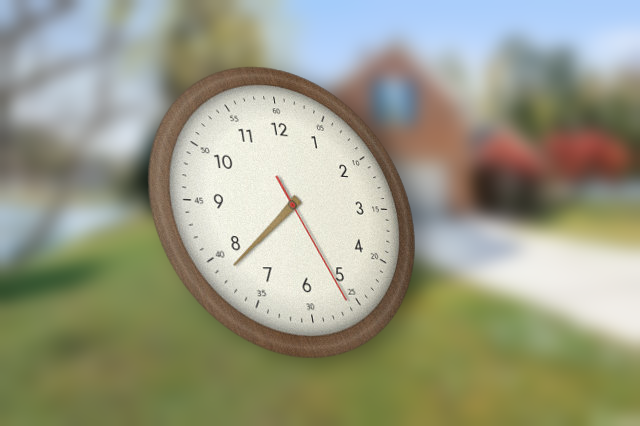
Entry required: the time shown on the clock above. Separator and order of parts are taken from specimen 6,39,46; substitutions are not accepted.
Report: 7,38,26
